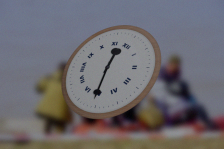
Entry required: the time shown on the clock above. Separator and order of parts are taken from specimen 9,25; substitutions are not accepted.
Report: 11,26
